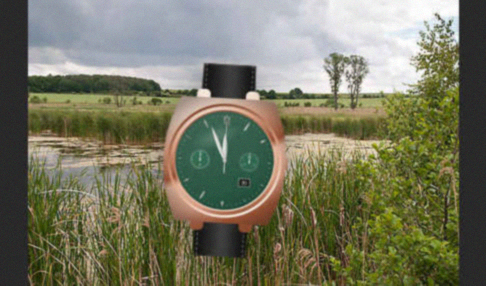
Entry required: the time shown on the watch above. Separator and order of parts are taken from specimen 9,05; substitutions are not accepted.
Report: 11,56
